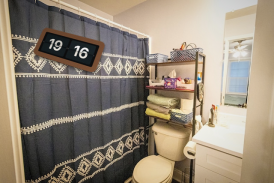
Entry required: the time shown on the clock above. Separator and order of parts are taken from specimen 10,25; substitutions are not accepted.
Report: 19,16
